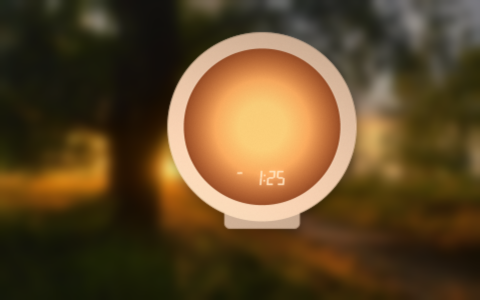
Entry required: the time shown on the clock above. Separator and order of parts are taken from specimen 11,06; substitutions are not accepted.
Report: 1,25
